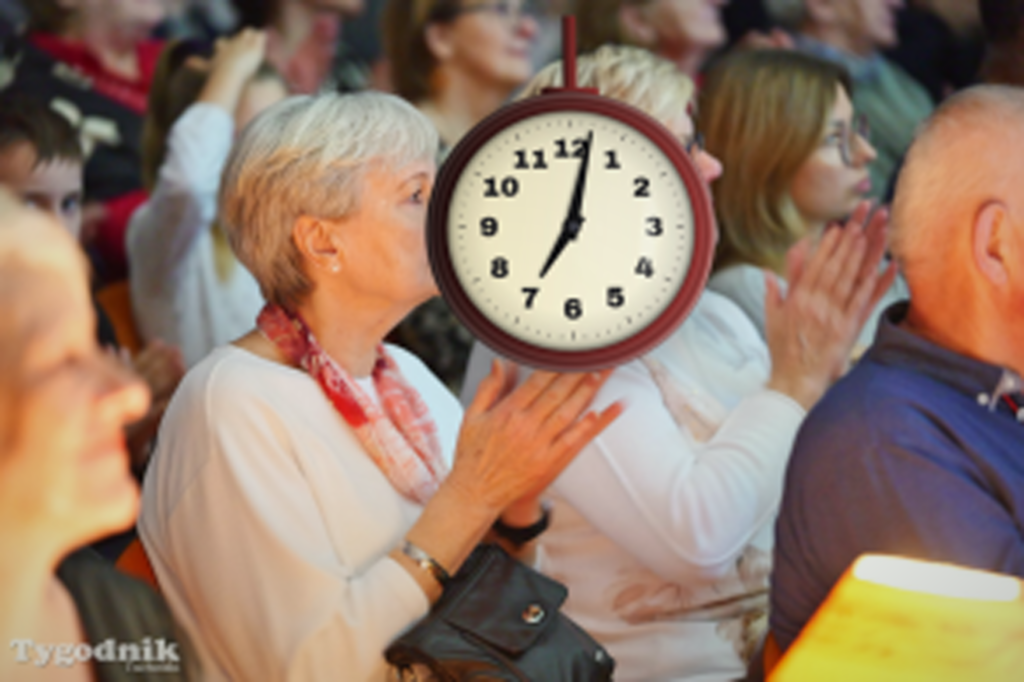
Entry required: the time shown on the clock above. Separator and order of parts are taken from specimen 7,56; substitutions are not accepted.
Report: 7,02
